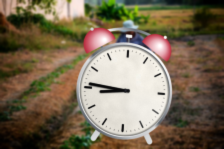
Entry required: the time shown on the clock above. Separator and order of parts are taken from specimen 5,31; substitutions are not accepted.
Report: 8,46
